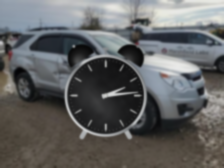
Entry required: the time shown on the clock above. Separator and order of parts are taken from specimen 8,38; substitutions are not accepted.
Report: 2,14
